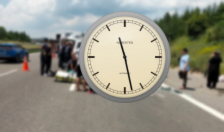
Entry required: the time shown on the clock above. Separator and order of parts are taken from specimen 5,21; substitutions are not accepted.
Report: 11,28
